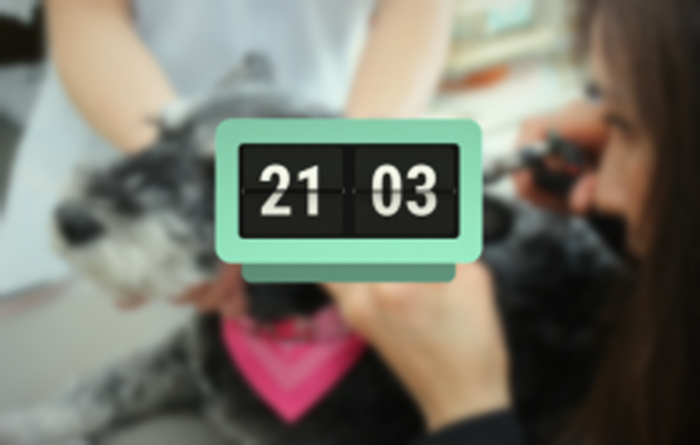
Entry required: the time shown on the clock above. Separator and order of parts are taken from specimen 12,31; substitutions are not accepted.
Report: 21,03
